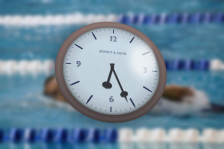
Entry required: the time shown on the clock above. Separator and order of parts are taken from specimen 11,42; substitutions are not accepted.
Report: 6,26
